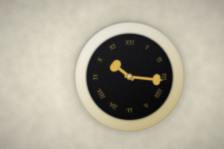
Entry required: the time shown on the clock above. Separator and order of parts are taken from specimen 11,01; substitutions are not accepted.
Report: 10,16
